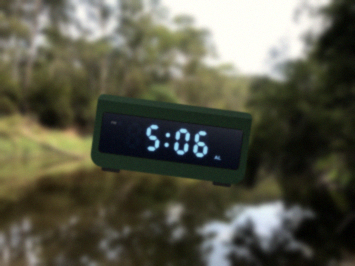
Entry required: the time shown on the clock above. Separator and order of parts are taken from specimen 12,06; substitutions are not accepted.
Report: 5,06
